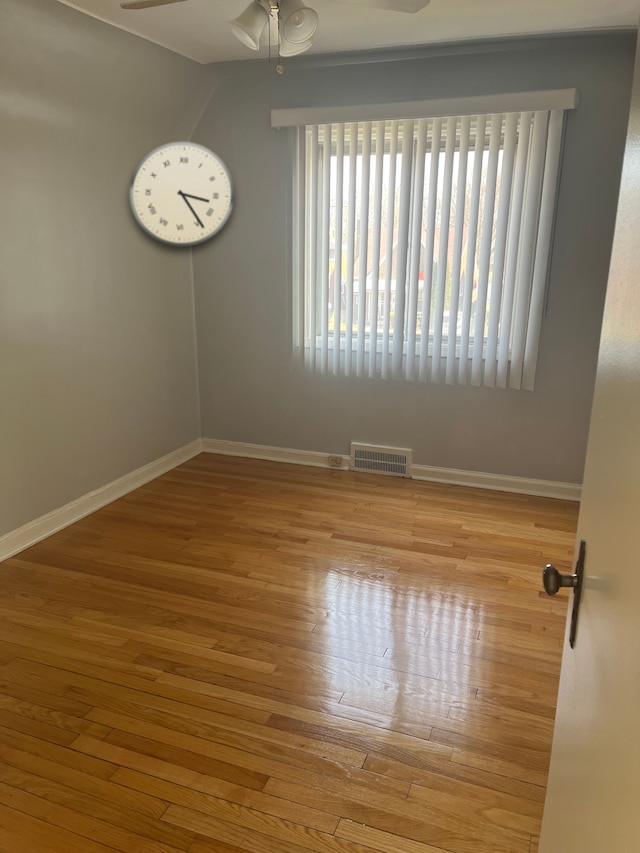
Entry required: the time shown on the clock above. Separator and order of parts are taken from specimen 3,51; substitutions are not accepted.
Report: 3,24
